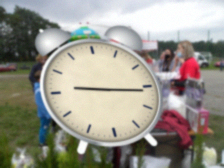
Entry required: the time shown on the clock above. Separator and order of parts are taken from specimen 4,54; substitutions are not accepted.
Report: 9,16
